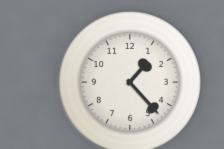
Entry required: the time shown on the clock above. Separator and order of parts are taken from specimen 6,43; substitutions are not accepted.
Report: 1,23
